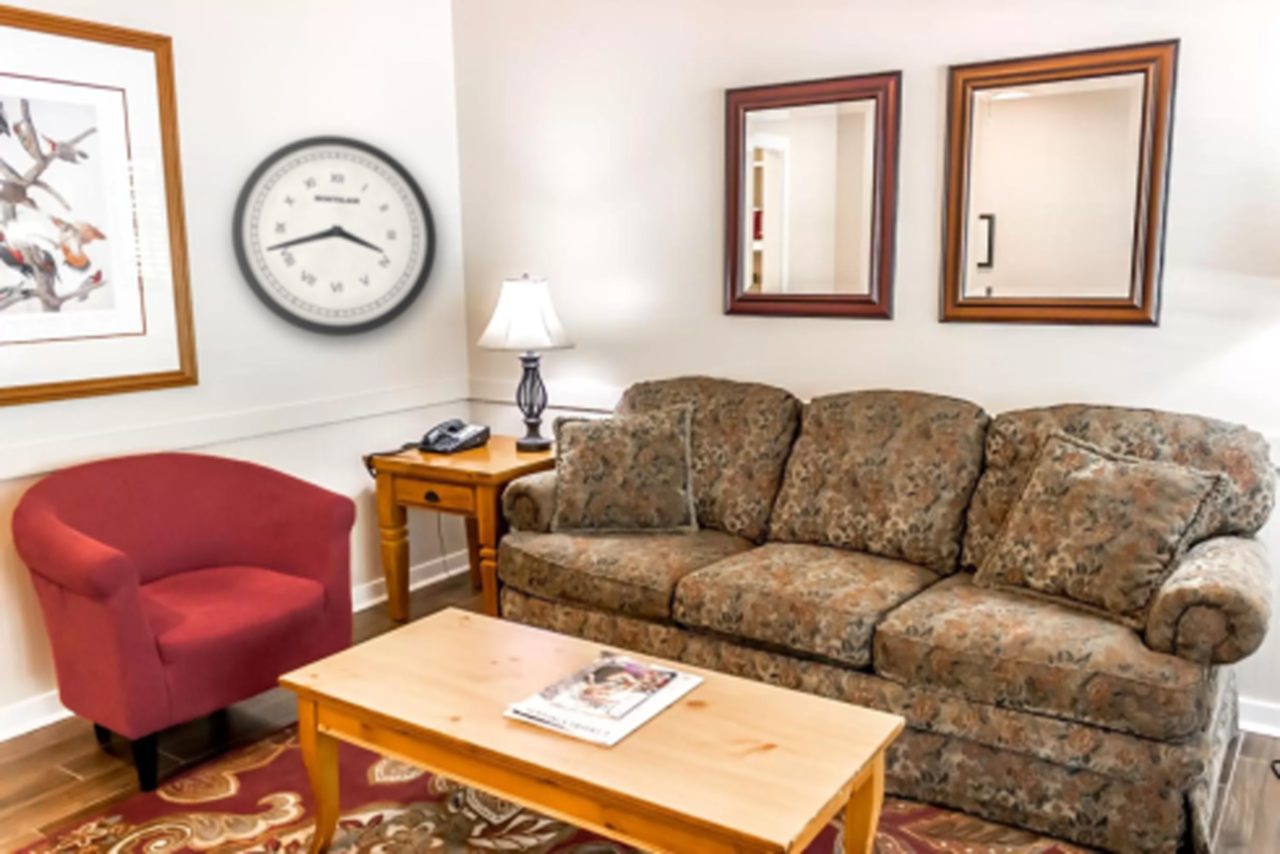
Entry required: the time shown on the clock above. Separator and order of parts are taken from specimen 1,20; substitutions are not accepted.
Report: 3,42
